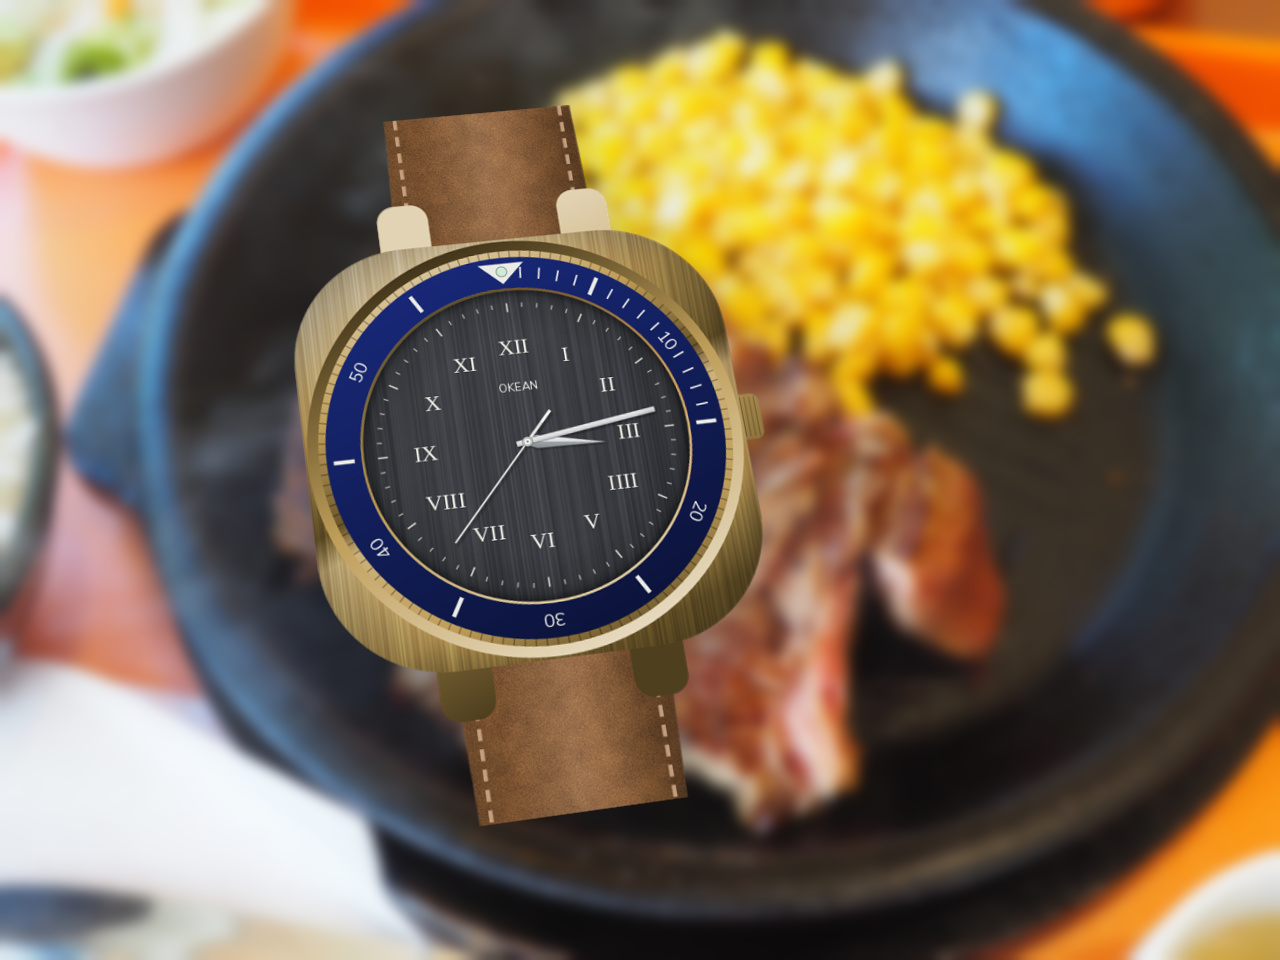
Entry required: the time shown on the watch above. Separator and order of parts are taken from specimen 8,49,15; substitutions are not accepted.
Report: 3,13,37
